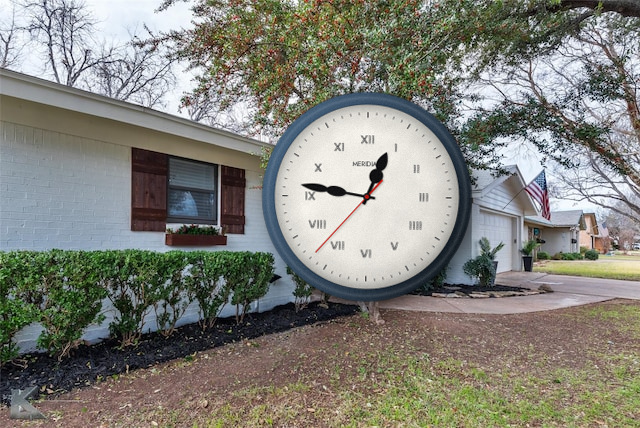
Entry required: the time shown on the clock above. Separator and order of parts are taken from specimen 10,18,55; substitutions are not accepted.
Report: 12,46,37
